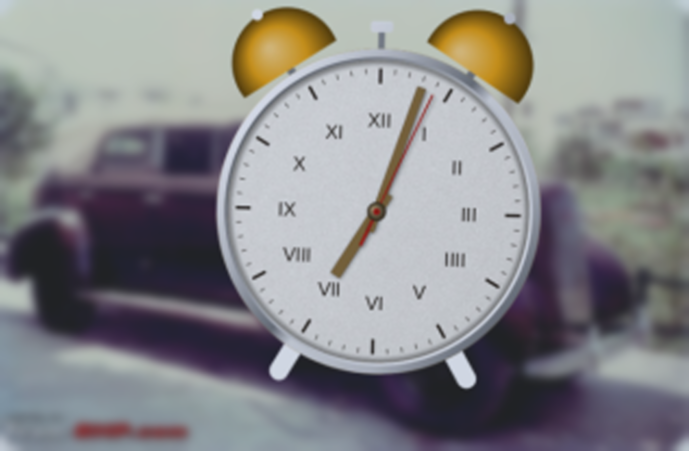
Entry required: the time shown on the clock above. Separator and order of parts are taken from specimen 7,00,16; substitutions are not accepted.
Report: 7,03,04
